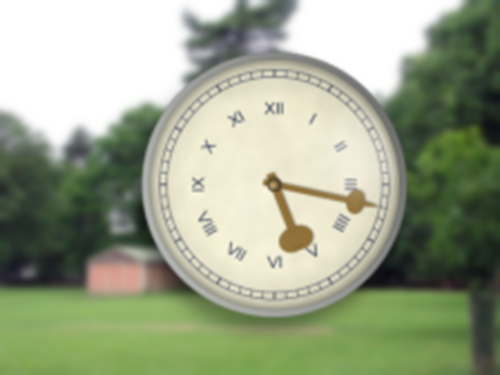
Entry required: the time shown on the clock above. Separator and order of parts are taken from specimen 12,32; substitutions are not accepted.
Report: 5,17
